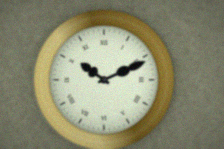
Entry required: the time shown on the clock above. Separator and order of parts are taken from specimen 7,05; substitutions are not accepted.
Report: 10,11
